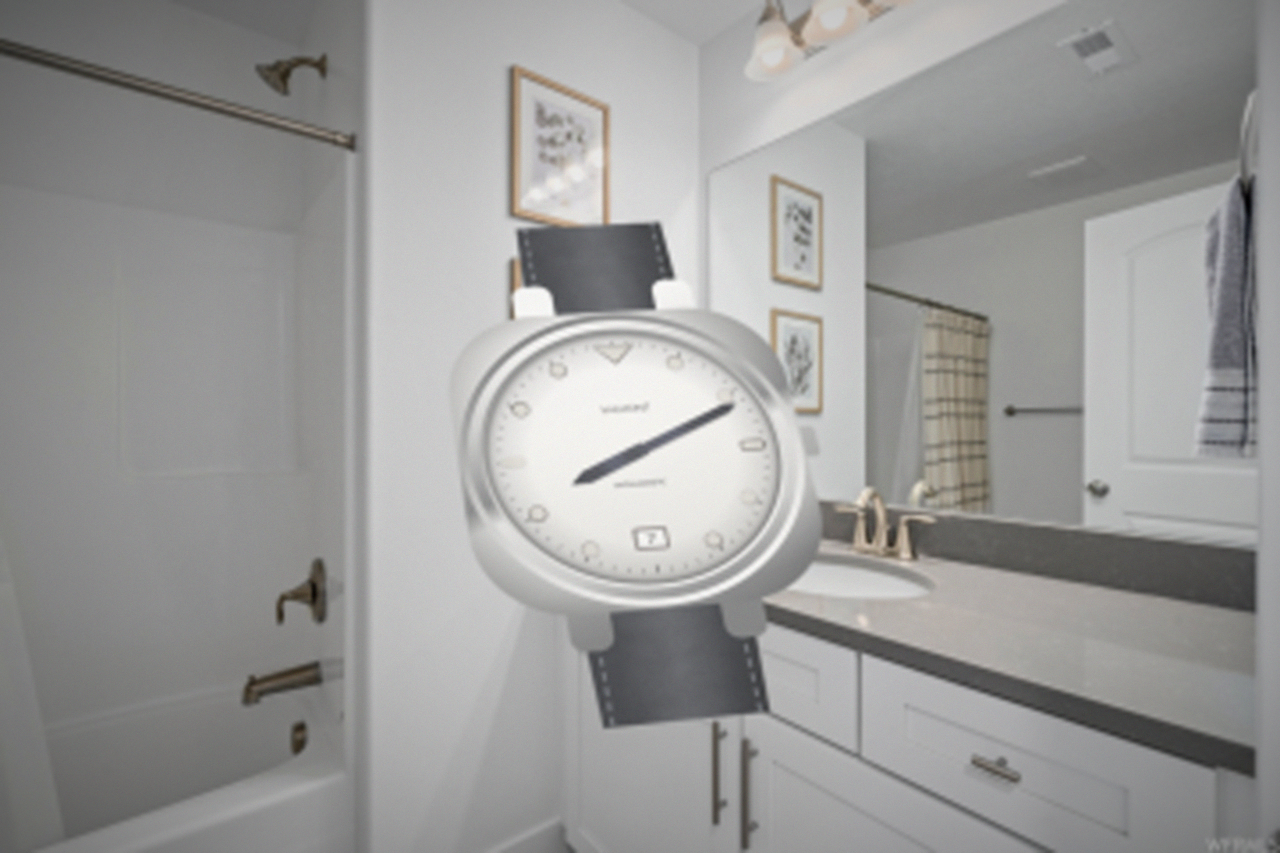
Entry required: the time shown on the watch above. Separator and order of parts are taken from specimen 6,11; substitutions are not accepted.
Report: 8,11
